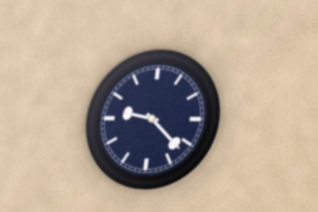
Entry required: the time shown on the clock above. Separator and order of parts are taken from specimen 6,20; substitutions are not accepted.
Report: 9,22
